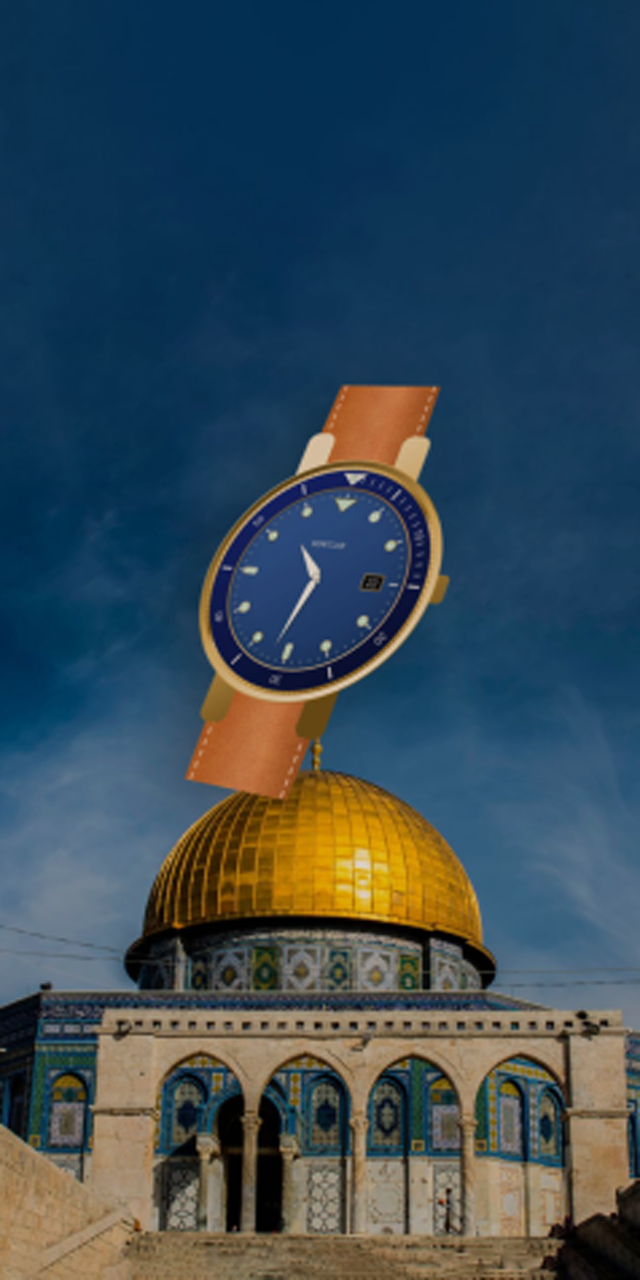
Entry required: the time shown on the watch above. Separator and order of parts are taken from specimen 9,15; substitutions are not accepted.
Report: 10,32
